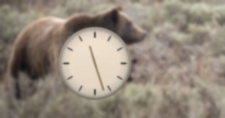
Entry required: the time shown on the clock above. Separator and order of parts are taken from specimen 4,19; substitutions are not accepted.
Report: 11,27
